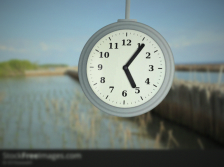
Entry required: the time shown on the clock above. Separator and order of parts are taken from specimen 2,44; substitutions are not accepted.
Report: 5,06
